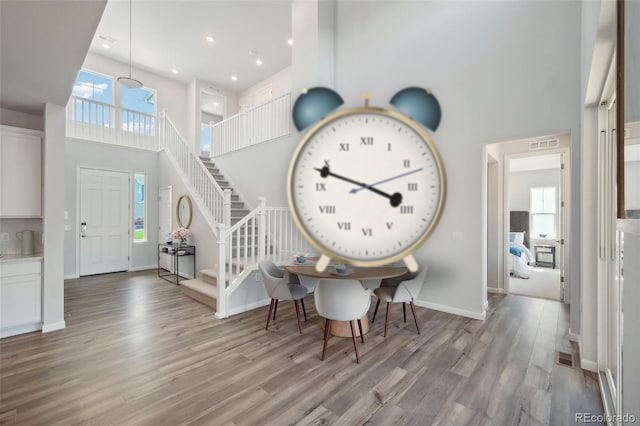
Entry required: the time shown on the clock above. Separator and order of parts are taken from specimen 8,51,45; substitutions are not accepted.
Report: 3,48,12
